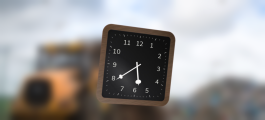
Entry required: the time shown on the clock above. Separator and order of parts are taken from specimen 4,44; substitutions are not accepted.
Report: 5,39
